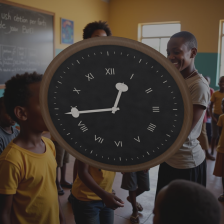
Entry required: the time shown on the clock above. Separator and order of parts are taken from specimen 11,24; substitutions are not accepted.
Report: 12,44
